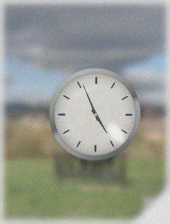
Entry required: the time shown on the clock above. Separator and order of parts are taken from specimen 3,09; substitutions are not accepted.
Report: 4,56
